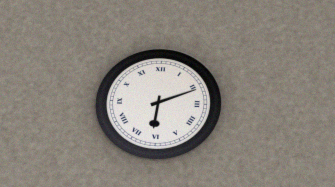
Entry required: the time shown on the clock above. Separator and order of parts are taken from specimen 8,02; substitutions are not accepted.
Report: 6,11
